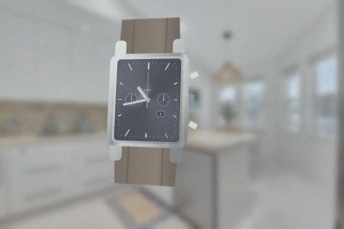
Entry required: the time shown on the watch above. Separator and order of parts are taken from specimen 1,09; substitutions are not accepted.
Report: 10,43
